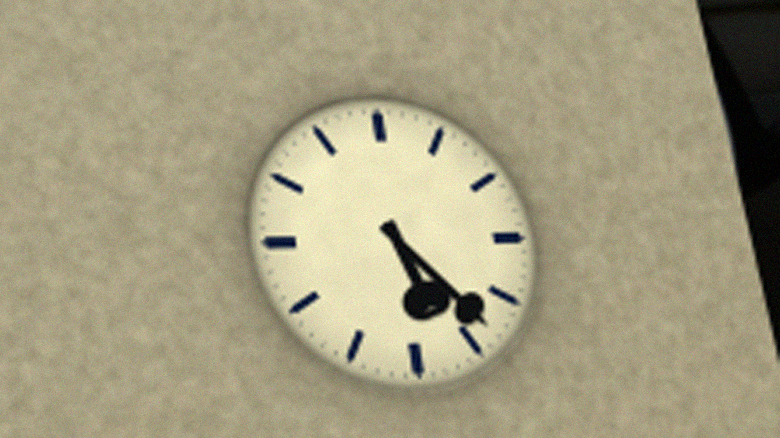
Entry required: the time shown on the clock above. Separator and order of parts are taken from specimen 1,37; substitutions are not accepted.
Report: 5,23
